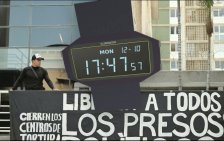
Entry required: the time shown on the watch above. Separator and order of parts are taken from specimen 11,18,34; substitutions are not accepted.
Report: 17,47,57
